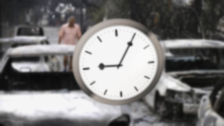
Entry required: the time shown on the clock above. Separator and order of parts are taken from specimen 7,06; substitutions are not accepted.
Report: 9,05
